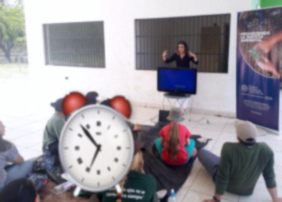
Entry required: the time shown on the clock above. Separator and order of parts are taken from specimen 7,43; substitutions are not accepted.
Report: 6,53
